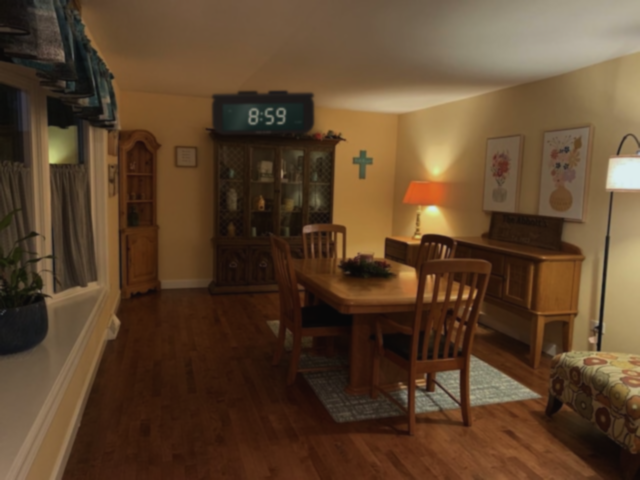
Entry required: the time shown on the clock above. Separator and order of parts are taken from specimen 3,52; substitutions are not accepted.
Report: 8,59
